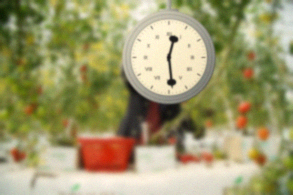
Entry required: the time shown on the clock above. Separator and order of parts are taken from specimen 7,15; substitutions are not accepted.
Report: 12,29
